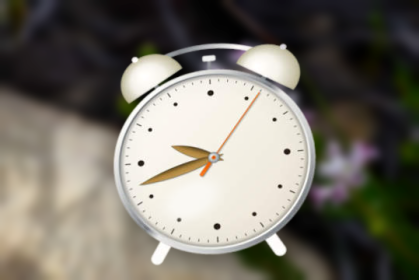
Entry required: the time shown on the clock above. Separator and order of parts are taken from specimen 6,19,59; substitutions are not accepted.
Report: 9,42,06
